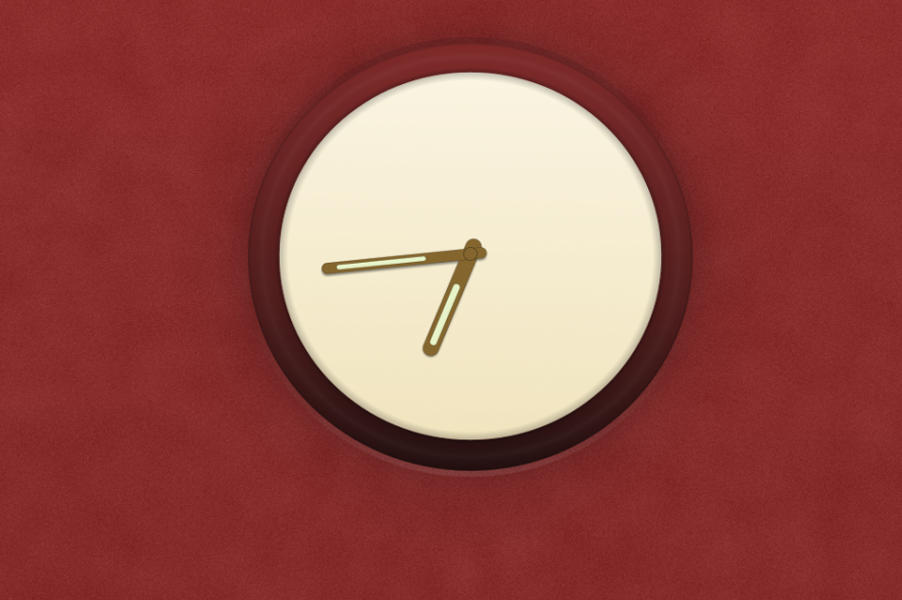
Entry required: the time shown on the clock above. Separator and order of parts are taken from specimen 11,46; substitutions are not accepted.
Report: 6,44
